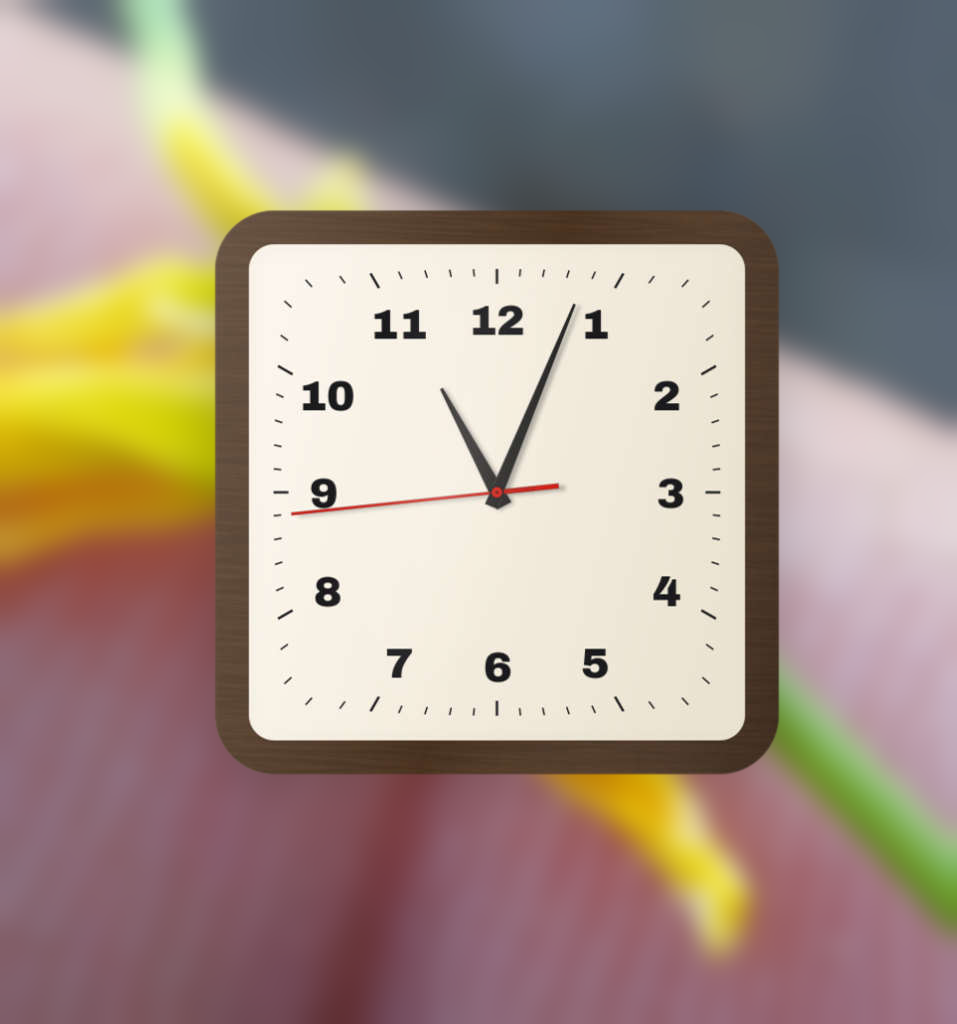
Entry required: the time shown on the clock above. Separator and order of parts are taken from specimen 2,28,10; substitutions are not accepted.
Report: 11,03,44
